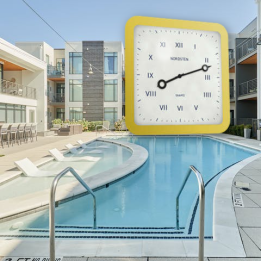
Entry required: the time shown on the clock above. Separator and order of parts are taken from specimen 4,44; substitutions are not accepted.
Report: 8,12
